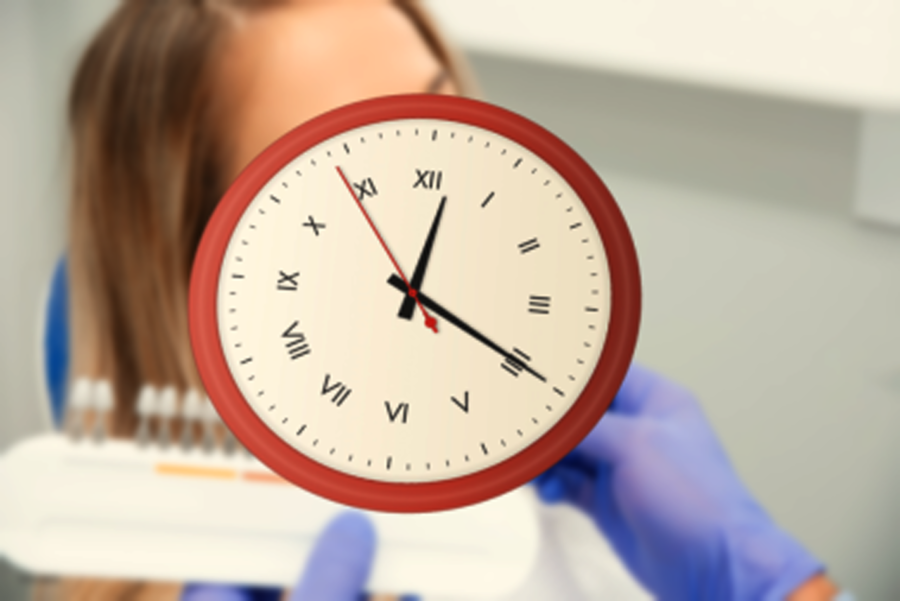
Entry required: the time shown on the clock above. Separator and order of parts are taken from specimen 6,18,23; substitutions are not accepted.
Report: 12,19,54
